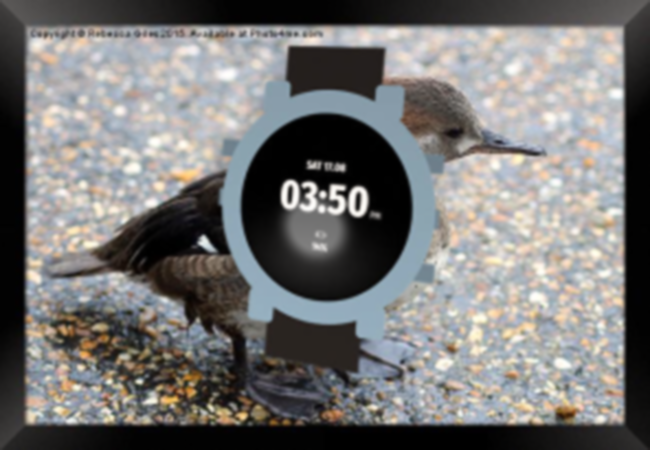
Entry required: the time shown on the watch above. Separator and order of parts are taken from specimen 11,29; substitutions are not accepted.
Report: 3,50
